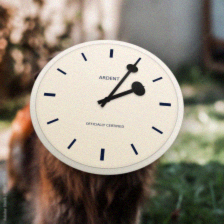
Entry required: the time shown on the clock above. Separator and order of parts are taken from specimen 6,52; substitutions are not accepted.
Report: 2,05
